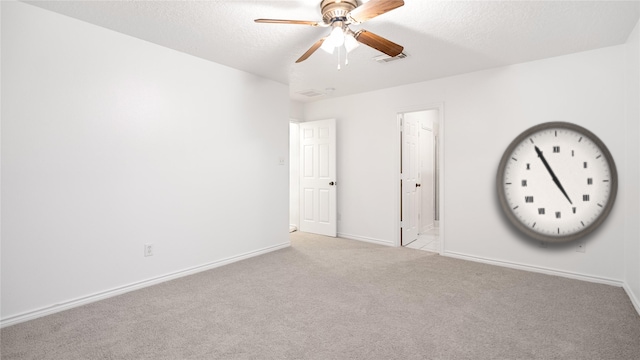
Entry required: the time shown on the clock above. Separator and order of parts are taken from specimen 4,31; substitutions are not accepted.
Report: 4,55
